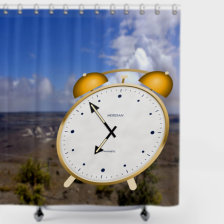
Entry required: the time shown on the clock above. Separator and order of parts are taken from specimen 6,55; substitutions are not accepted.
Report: 6,53
